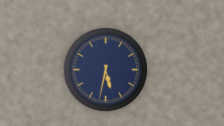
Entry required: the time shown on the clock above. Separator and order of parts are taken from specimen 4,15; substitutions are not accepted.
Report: 5,32
